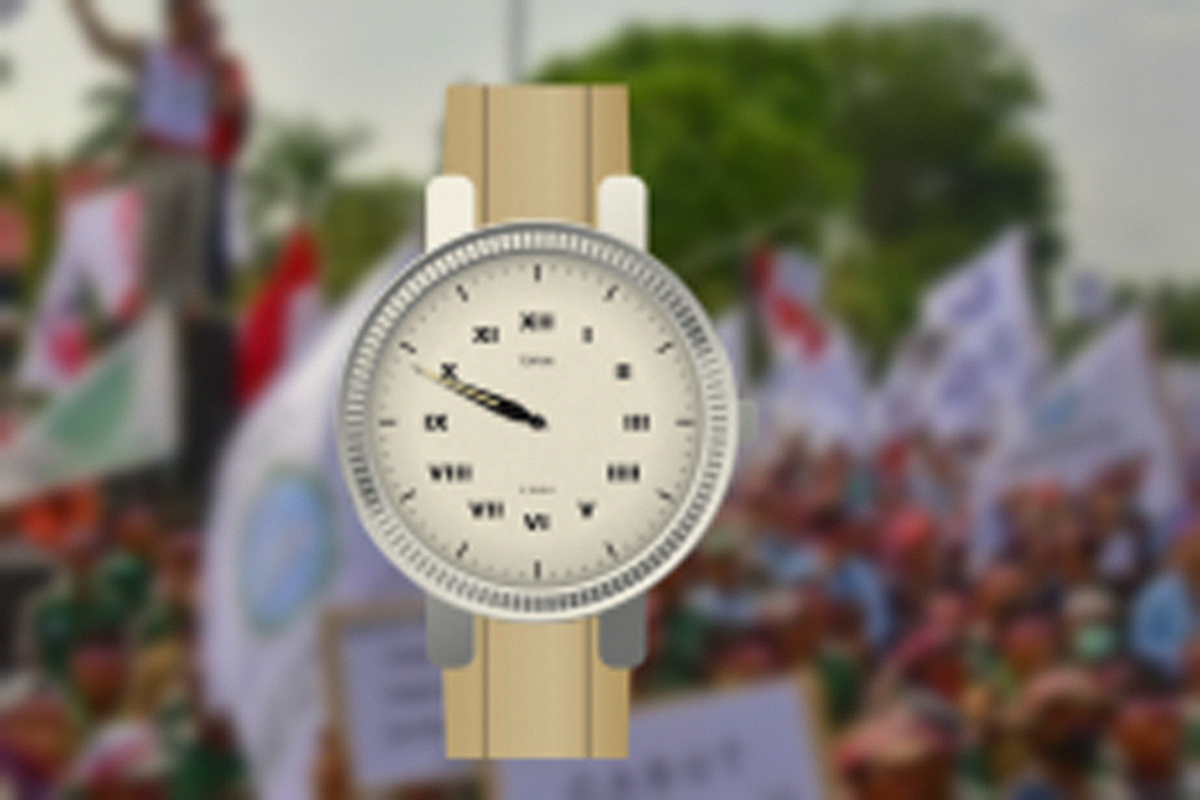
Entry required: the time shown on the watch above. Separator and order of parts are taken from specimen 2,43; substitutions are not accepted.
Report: 9,49
